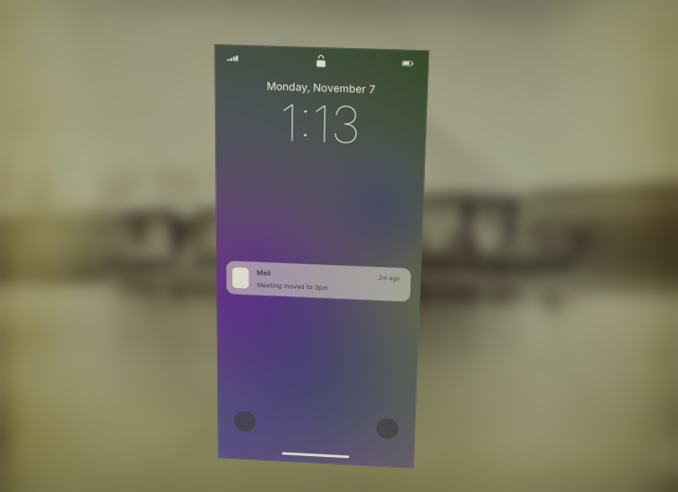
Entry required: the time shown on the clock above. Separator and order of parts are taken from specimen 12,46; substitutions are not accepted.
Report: 1,13
